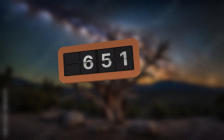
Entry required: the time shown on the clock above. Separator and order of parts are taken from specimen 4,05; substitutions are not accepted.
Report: 6,51
